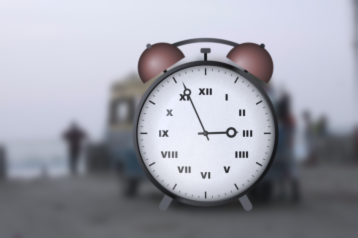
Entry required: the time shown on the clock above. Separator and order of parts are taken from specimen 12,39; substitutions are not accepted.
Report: 2,56
